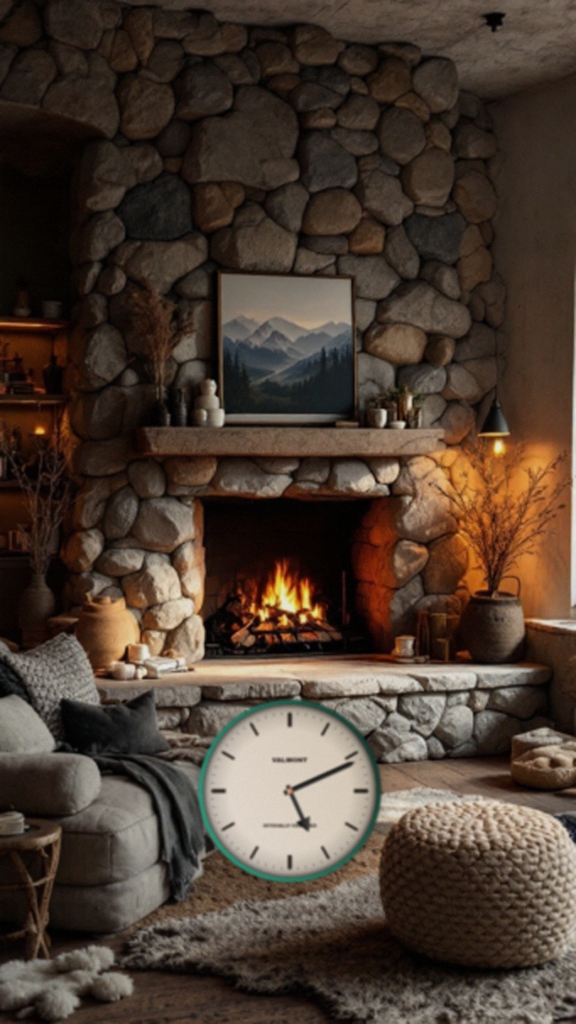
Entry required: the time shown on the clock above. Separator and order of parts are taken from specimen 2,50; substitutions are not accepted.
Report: 5,11
